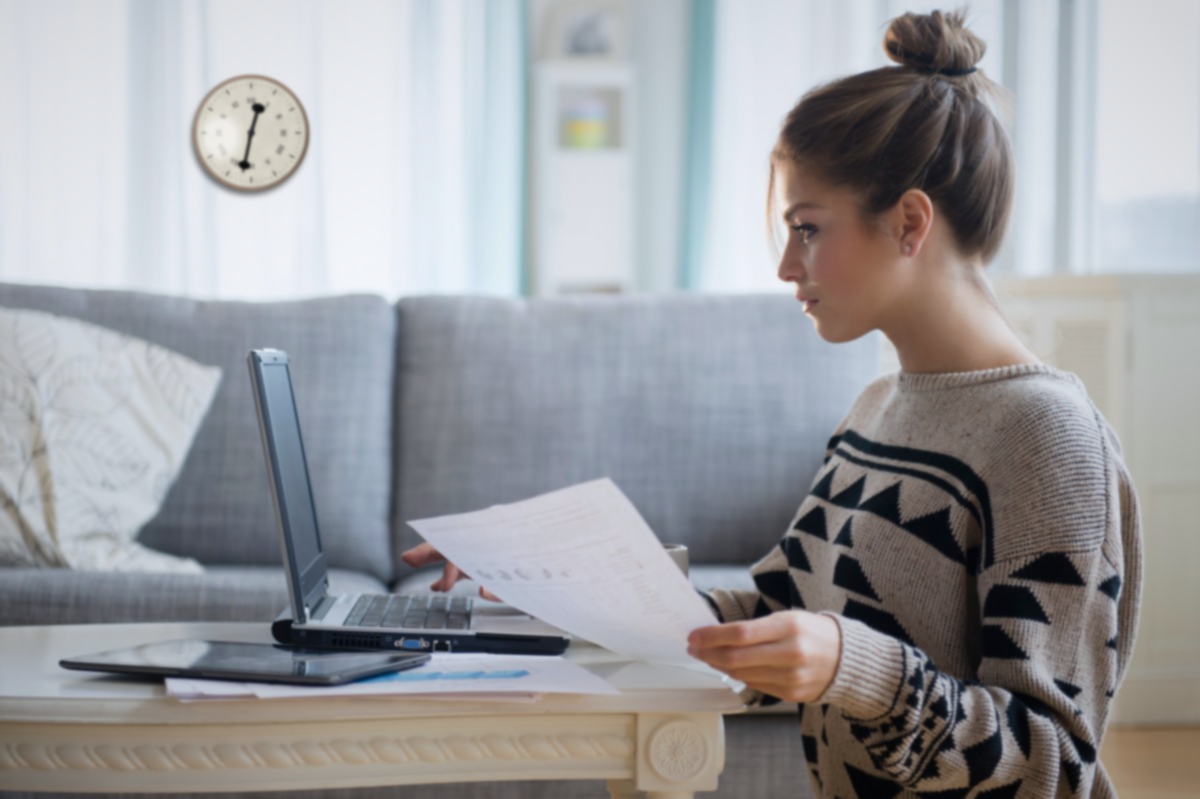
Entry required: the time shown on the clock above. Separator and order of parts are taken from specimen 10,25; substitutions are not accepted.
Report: 12,32
